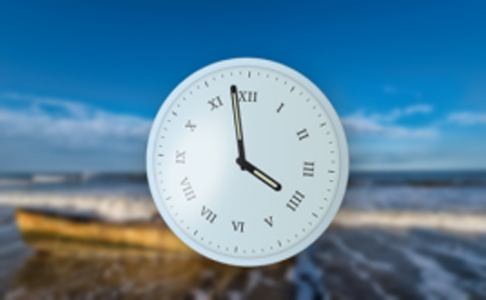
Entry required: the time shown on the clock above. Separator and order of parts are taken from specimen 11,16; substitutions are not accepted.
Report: 3,58
